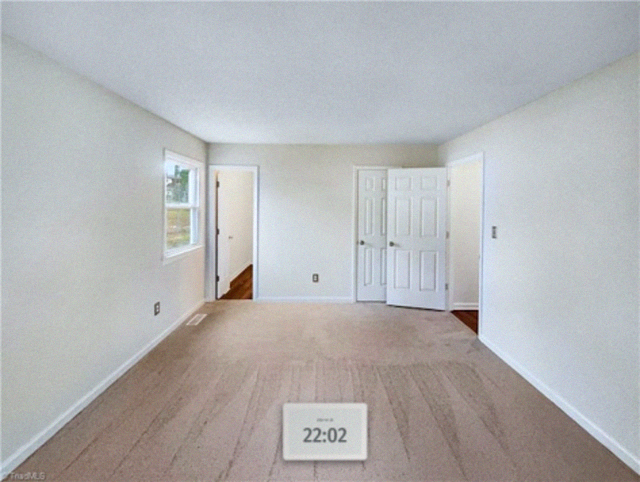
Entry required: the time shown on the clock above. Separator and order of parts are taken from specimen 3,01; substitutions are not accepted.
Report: 22,02
